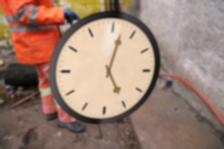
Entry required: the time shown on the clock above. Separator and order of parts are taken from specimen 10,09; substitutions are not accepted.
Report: 5,02
